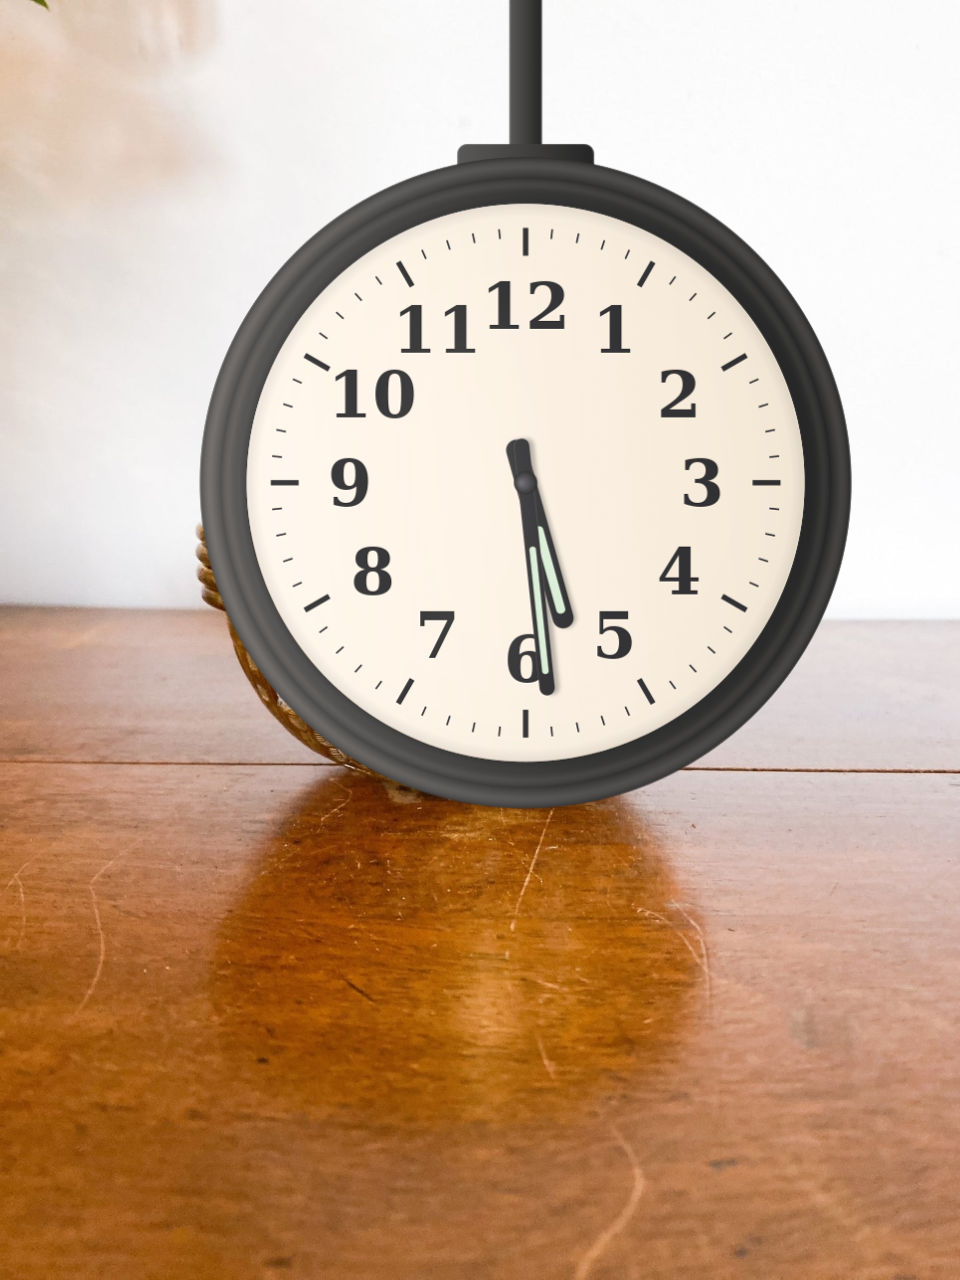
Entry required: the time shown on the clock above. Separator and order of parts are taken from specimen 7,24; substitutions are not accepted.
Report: 5,29
